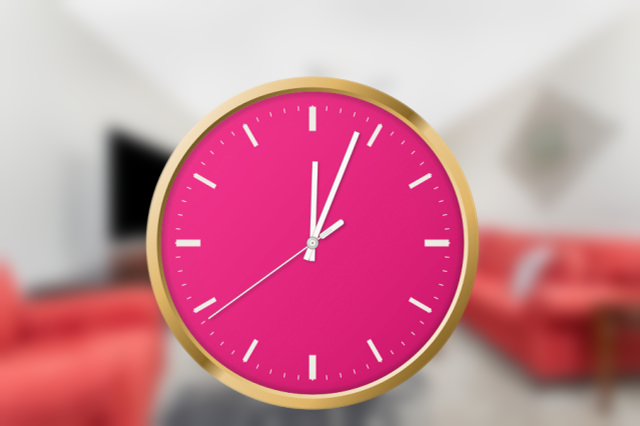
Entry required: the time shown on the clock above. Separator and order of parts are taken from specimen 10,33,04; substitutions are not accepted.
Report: 12,03,39
